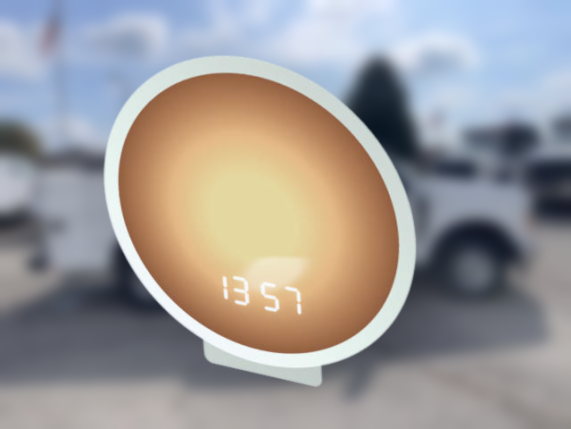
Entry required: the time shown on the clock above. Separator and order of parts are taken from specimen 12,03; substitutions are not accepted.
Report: 13,57
